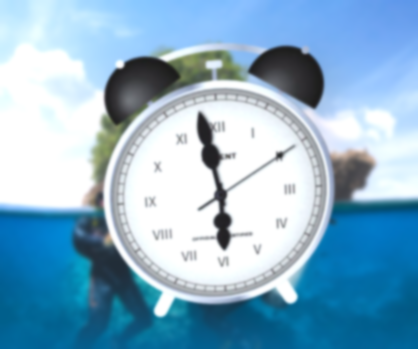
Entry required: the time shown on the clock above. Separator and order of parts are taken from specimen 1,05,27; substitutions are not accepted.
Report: 5,58,10
